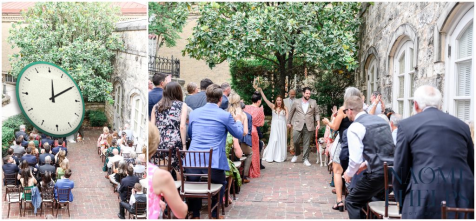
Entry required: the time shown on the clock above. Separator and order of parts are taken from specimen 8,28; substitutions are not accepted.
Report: 12,10
